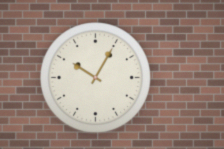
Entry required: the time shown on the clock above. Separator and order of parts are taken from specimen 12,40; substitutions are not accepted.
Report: 10,05
